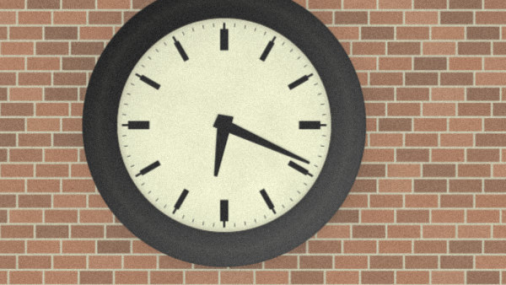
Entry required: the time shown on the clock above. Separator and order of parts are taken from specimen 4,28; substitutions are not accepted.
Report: 6,19
